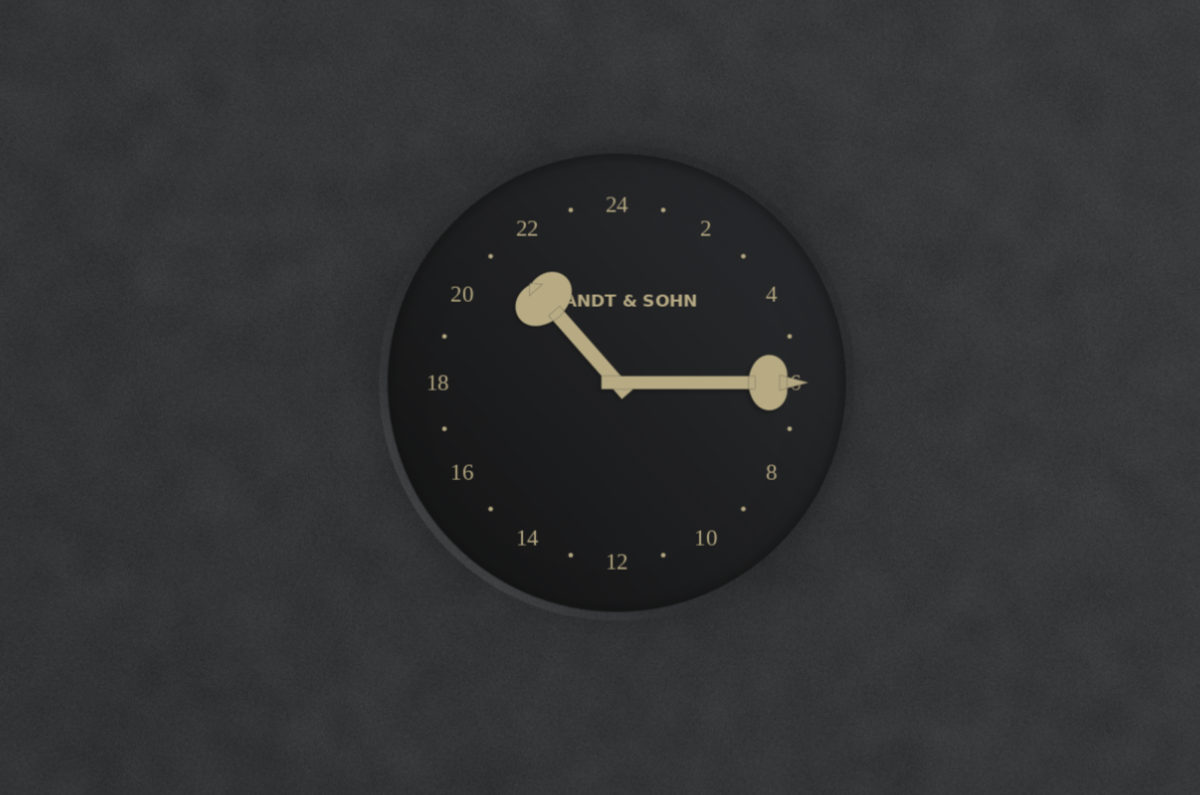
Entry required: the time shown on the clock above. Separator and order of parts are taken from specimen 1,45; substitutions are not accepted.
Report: 21,15
